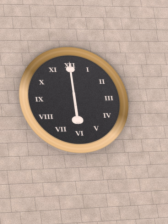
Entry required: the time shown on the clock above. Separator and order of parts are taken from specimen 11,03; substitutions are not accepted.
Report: 6,00
